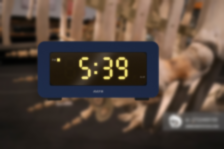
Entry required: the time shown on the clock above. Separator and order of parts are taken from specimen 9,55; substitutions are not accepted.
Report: 5,39
